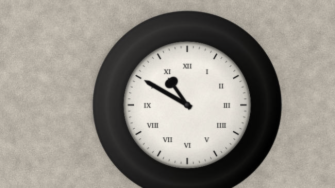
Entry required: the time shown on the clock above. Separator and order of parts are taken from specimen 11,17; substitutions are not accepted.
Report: 10,50
